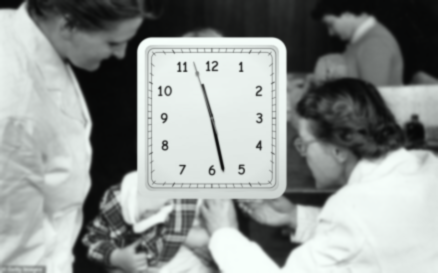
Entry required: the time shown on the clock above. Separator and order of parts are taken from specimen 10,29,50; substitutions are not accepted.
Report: 11,27,57
